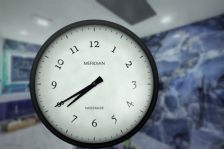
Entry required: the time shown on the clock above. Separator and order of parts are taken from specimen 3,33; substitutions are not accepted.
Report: 7,40
